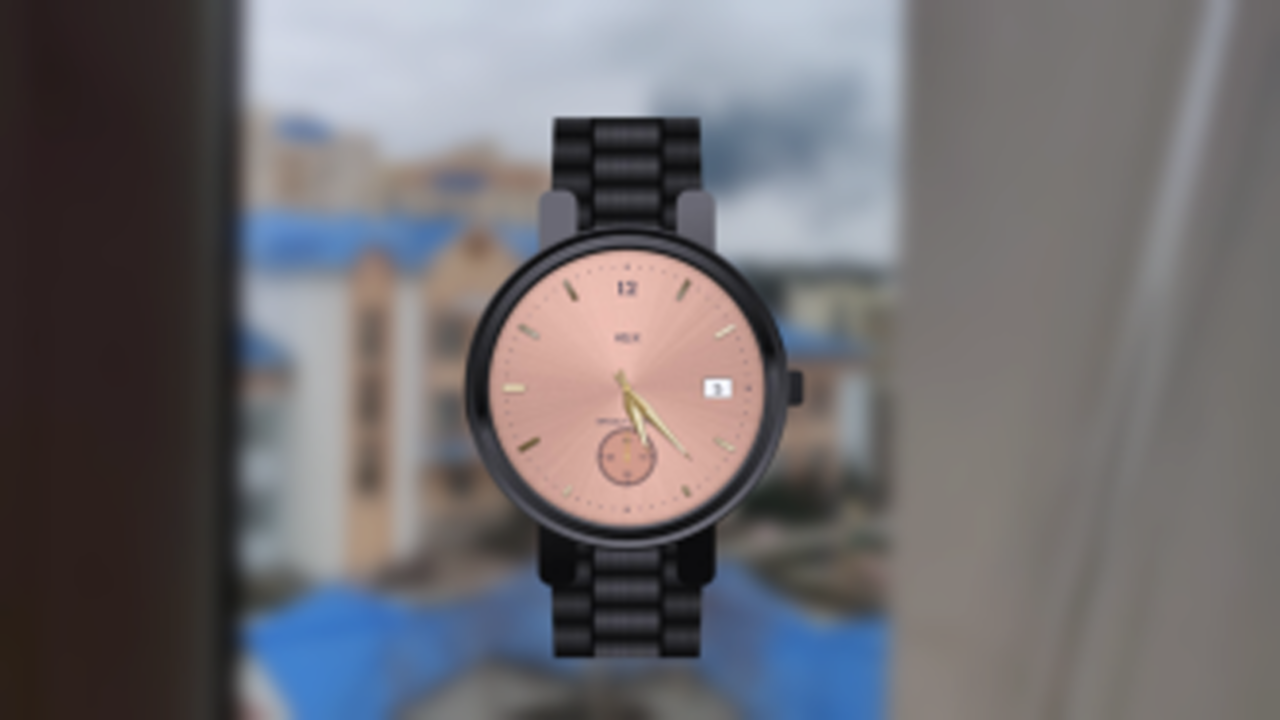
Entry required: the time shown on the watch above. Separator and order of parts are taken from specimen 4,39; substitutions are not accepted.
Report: 5,23
